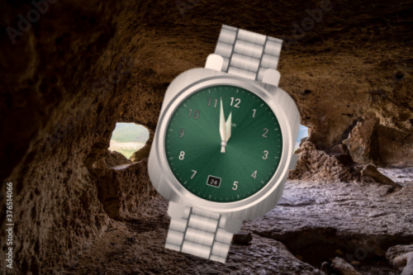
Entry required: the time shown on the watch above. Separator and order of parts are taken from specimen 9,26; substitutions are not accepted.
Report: 11,57
